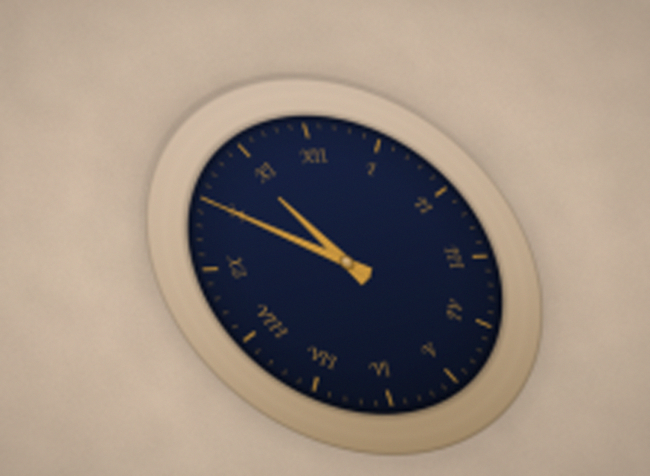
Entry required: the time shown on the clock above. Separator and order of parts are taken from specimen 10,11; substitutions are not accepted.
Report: 10,50
